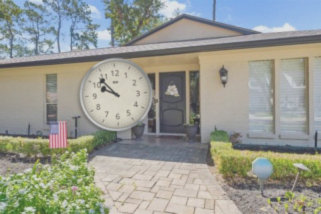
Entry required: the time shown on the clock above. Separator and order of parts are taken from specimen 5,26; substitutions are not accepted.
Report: 9,53
